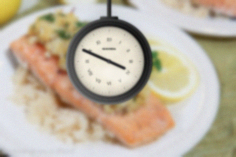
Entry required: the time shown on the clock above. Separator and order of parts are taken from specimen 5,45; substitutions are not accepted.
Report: 3,49
